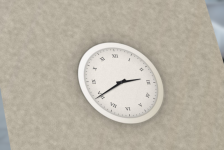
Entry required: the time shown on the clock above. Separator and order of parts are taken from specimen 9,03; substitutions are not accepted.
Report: 2,40
